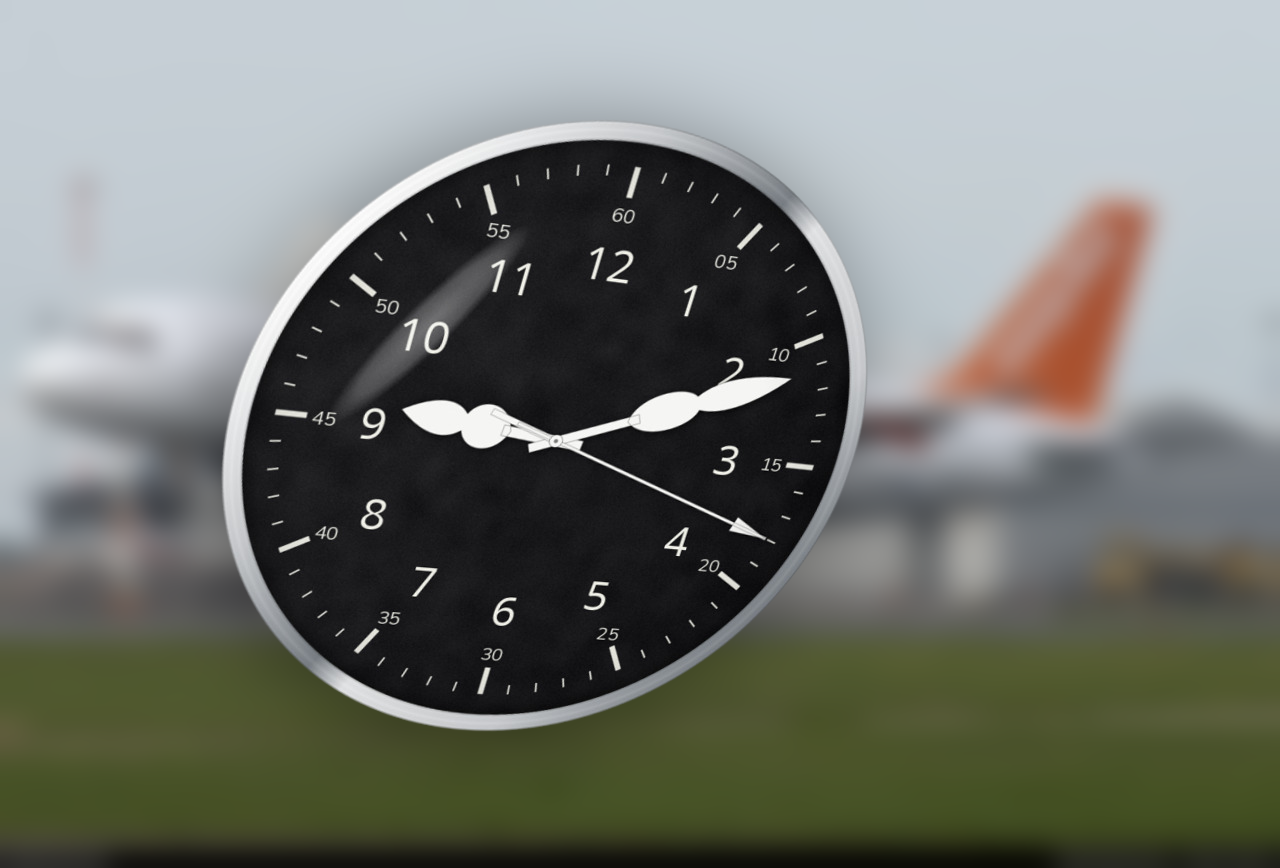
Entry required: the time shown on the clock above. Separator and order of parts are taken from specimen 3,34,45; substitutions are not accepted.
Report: 9,11,18
